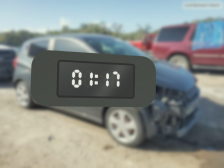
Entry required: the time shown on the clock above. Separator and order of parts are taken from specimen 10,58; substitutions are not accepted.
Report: 1,17
